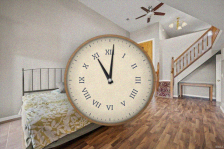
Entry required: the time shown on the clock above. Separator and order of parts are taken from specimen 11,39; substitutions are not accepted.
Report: 11,01
